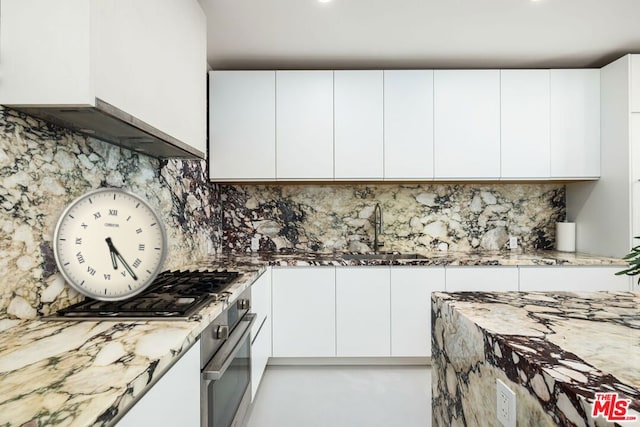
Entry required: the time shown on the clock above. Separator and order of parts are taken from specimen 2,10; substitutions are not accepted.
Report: 5,23
